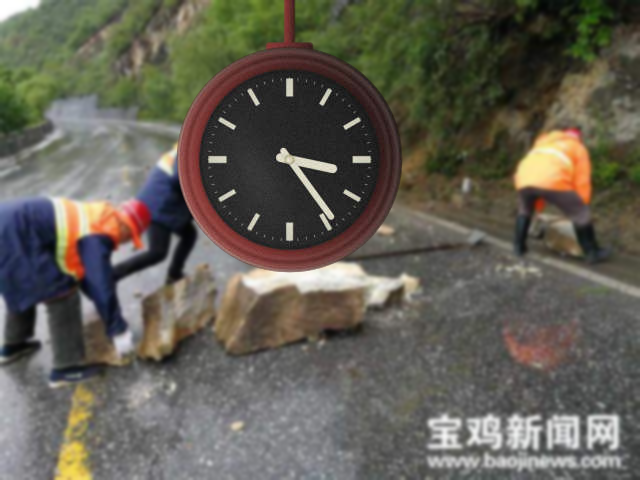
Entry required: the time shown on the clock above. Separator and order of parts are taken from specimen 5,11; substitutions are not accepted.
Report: 3,24
